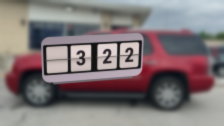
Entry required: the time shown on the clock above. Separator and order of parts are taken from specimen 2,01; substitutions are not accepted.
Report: 3,22
